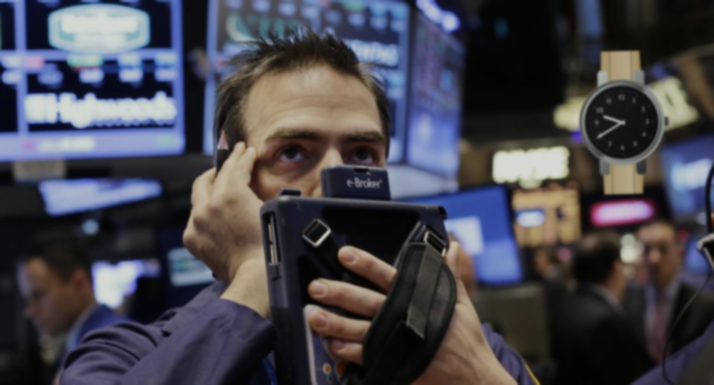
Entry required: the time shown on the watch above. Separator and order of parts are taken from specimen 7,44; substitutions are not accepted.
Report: 9,40
